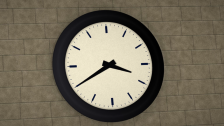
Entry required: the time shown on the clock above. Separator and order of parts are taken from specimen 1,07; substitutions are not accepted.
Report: 3,40
